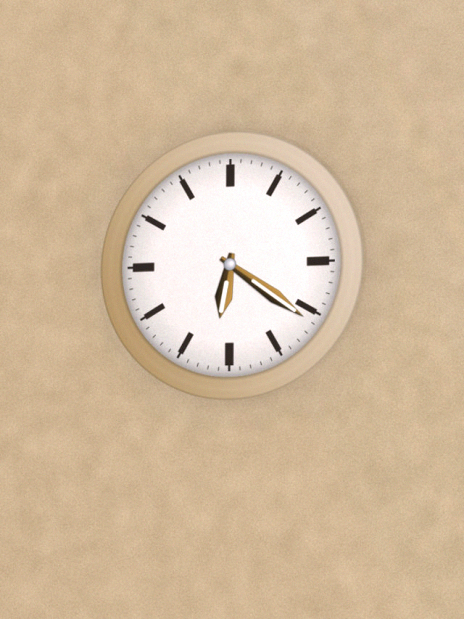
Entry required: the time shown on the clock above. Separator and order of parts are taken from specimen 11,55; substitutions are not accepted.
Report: 6,21
